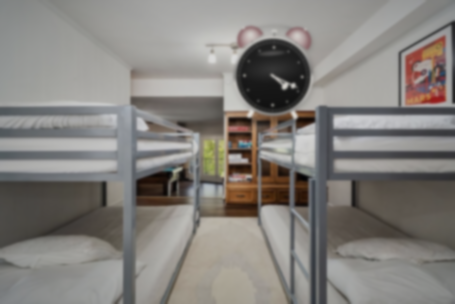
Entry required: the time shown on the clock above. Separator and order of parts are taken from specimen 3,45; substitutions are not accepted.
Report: 4,19
